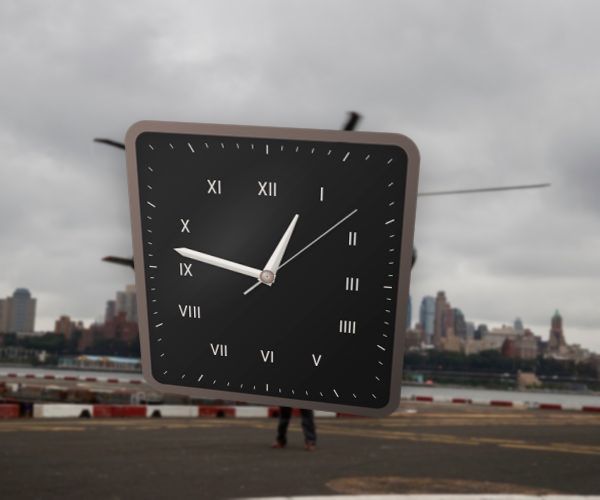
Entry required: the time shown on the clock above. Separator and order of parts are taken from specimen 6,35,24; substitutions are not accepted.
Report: 12,47,08
